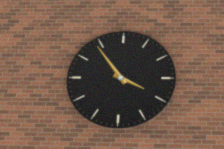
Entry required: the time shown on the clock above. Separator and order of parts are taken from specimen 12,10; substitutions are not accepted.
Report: 3,54
